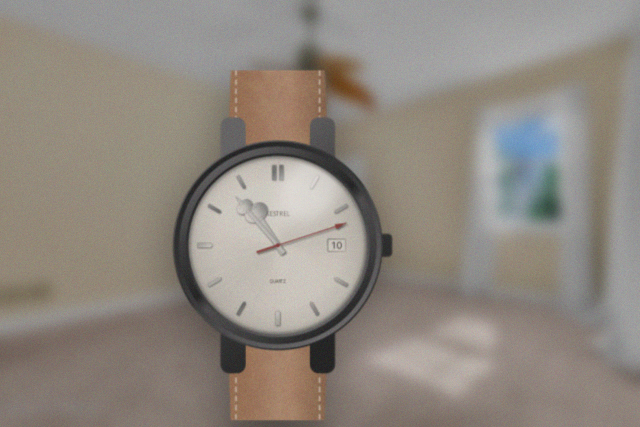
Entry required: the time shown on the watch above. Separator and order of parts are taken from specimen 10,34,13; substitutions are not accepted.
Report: 10,53,12
